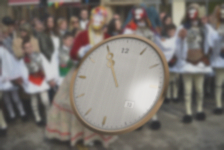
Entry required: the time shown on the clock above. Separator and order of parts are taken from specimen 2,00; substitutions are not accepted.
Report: 10,55
